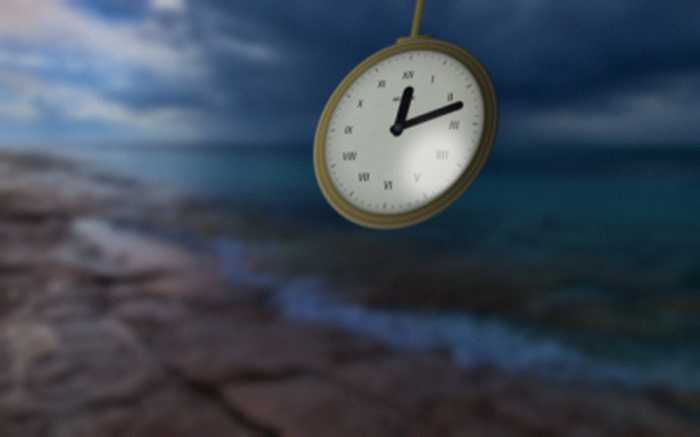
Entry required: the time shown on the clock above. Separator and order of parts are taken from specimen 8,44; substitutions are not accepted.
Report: 12,12
